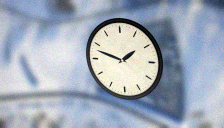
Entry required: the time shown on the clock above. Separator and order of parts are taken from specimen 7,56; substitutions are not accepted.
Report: 1,48
